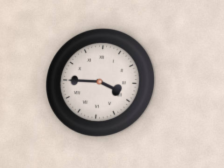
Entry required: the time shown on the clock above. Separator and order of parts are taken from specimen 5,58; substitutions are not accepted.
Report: 3,45
